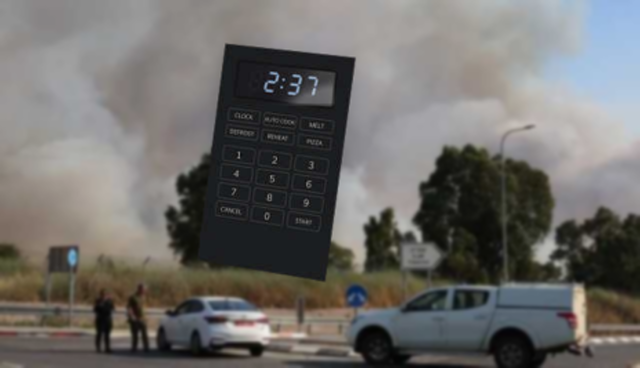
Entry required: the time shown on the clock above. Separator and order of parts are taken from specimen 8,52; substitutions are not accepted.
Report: 2,37
